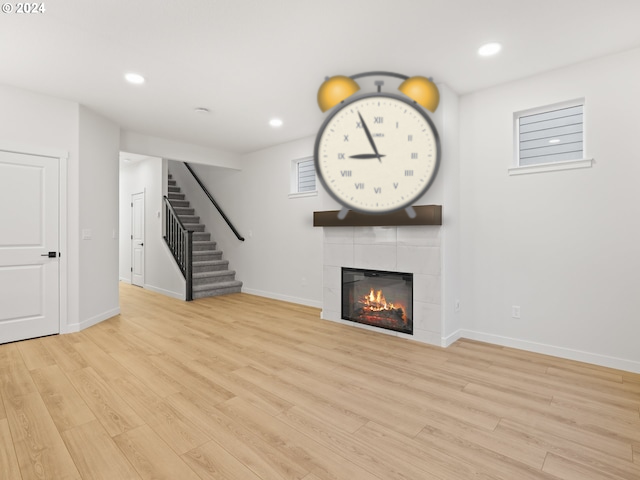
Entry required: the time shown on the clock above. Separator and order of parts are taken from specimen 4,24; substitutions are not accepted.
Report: 8,56
